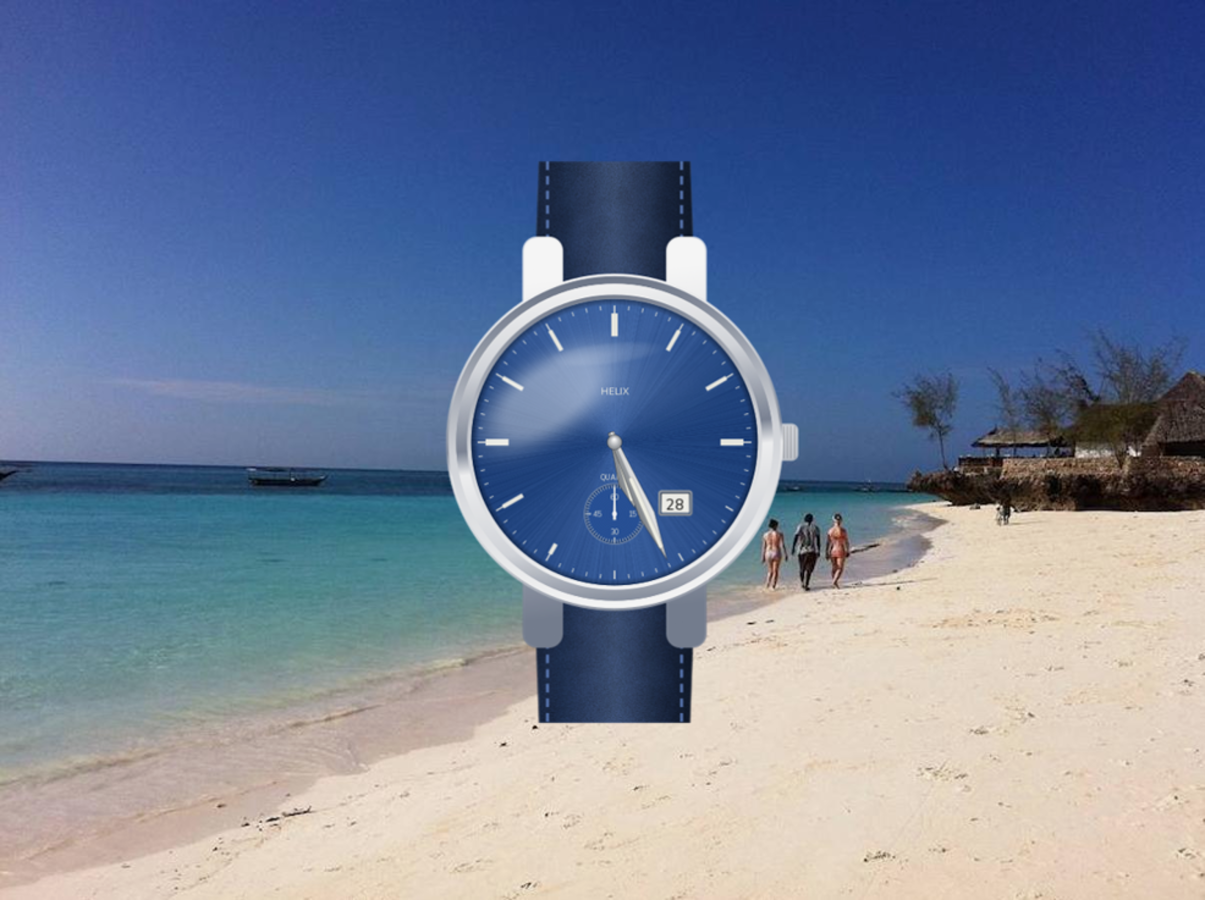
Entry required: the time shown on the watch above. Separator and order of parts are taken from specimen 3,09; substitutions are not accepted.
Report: 5,26
